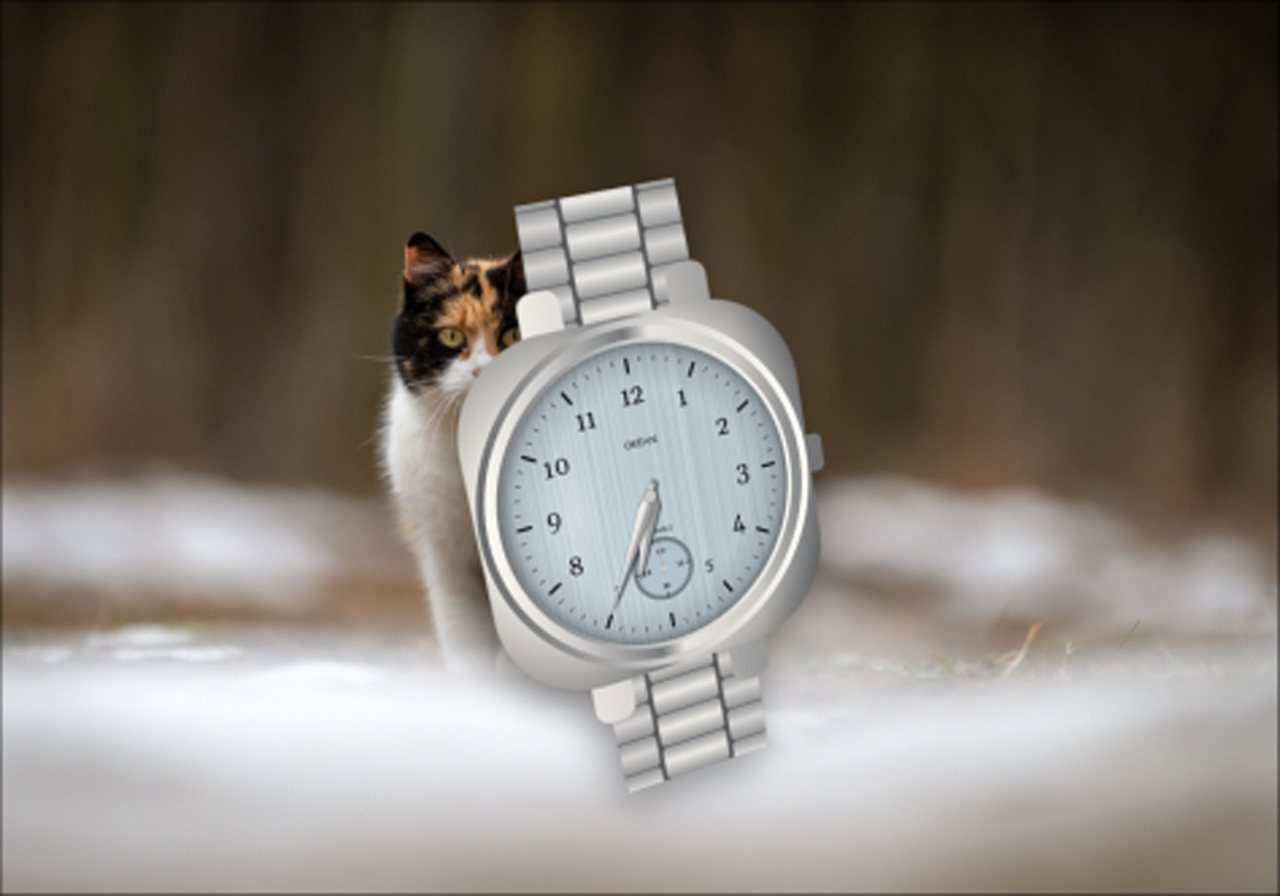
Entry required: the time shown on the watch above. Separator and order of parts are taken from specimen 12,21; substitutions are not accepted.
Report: 6,35
